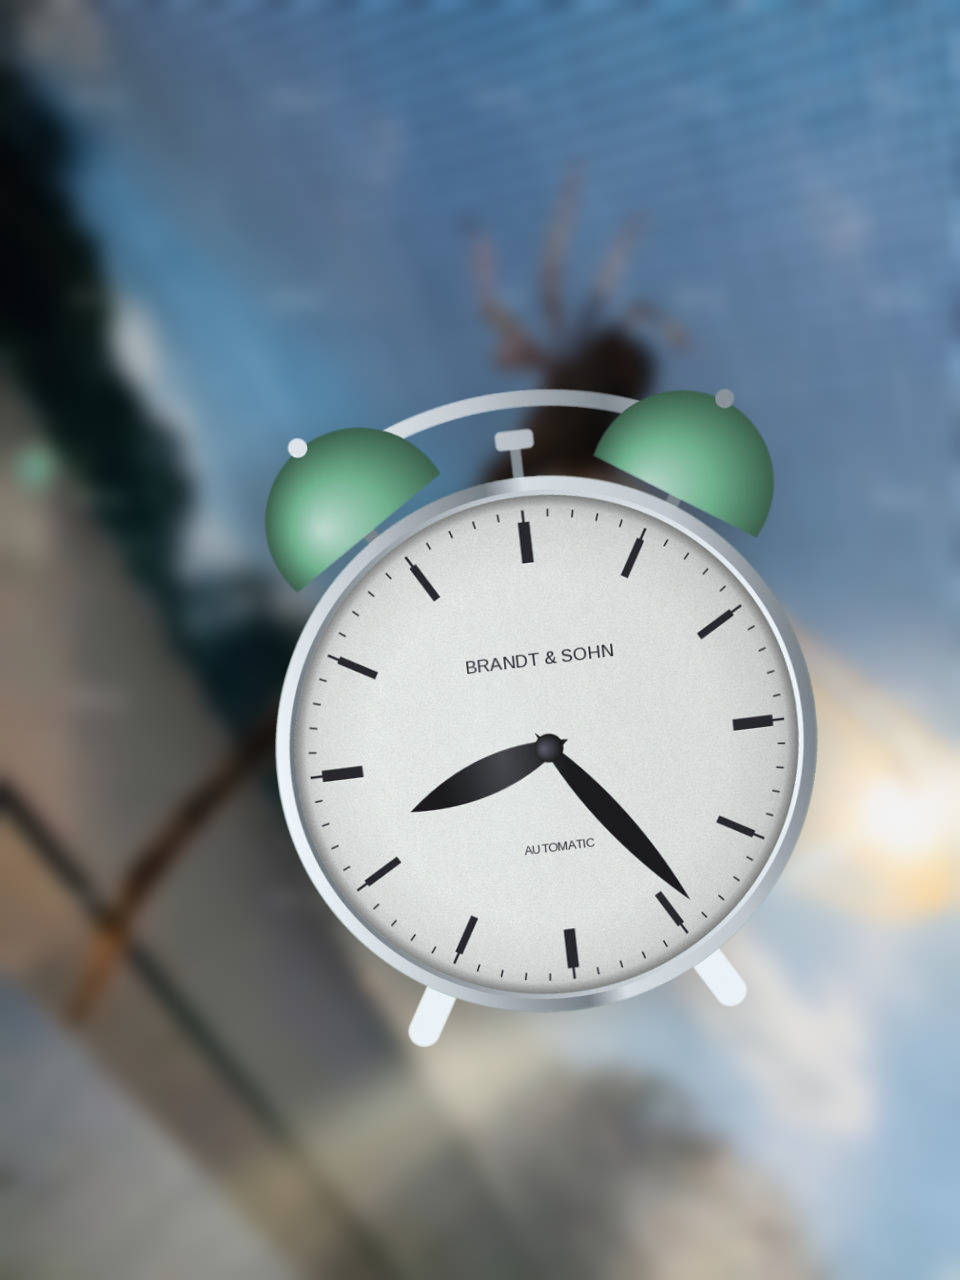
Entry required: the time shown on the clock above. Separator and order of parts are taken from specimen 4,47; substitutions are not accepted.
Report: 8,24
